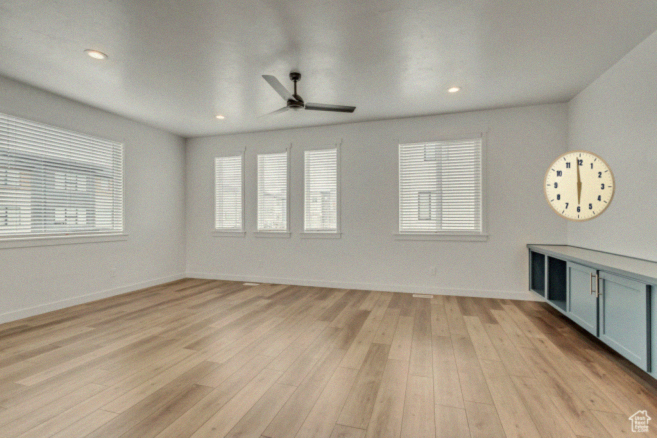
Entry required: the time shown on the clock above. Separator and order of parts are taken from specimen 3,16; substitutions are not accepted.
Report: 5,59
